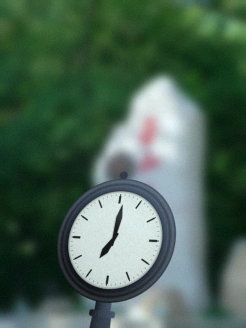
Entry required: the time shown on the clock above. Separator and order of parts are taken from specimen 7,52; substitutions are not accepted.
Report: 7,01
